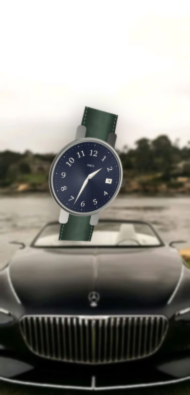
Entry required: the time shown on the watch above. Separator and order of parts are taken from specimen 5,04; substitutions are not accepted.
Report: 1,33
